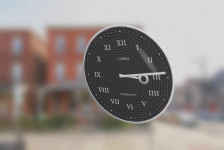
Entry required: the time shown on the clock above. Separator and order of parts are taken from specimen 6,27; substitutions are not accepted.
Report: 3,14
